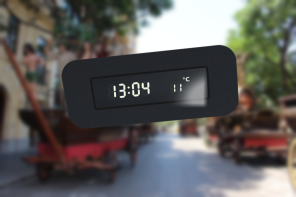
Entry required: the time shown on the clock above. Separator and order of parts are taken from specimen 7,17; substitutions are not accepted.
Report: 13,04
